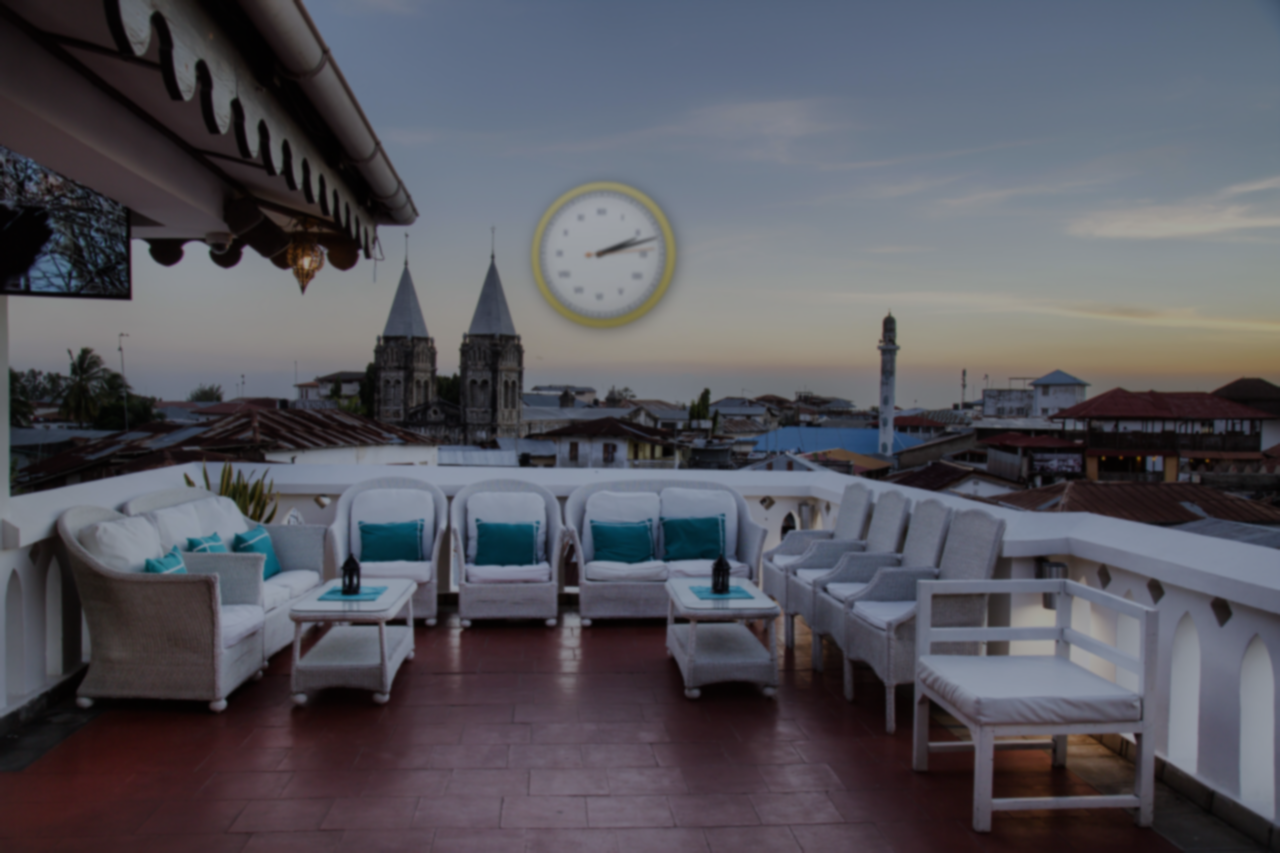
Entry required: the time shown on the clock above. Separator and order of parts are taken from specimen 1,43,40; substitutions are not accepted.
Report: 2,12,14
